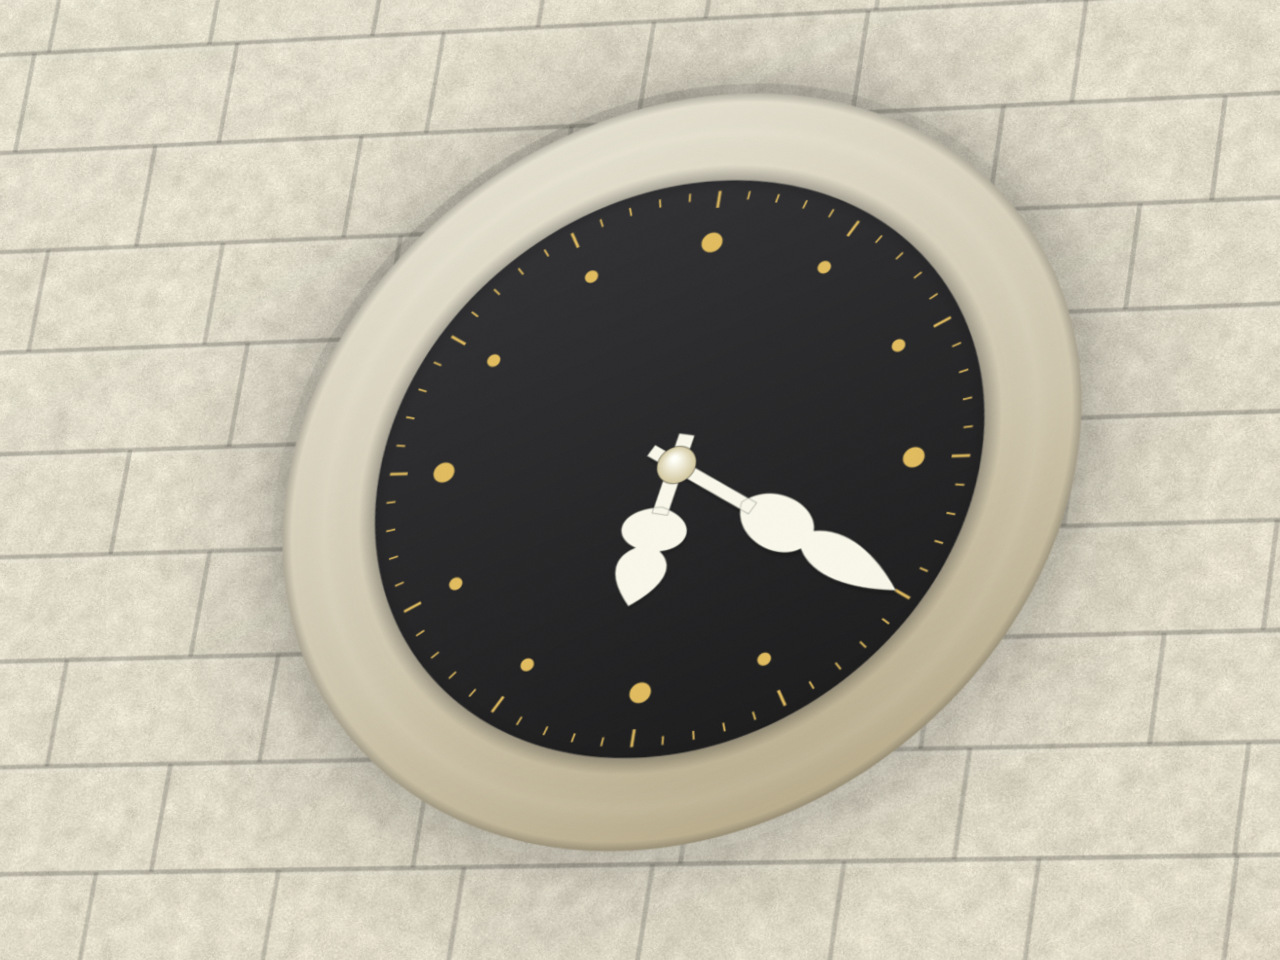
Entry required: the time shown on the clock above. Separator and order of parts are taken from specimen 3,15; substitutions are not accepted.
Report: 6,20
